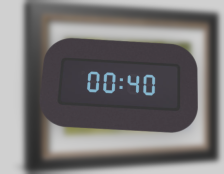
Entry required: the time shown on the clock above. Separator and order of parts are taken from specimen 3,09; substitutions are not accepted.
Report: 0,40
